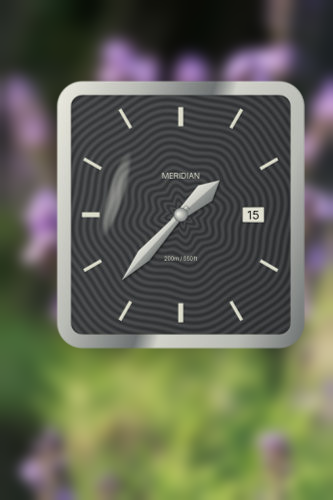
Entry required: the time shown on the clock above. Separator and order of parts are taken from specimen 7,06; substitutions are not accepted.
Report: 1,37
